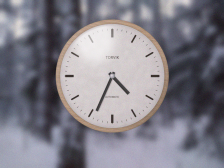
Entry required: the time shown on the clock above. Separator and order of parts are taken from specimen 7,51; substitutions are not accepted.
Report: 4,34
